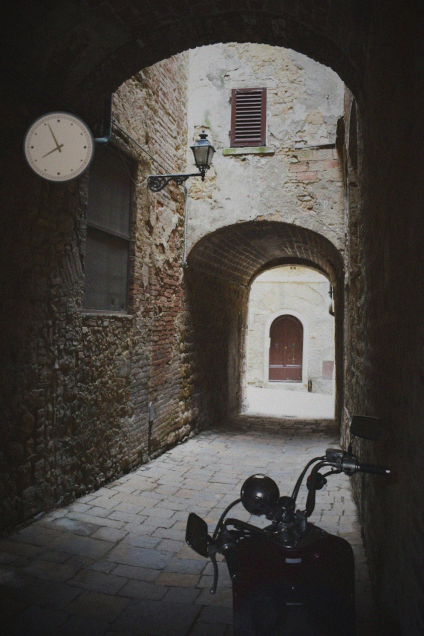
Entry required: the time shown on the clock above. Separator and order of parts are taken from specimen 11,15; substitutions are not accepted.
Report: 7,56
